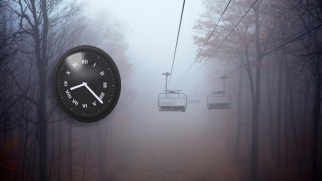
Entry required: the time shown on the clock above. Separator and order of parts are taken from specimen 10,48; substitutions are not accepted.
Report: 8,22
